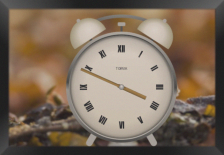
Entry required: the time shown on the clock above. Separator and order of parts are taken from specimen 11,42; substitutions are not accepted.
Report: 3,49
